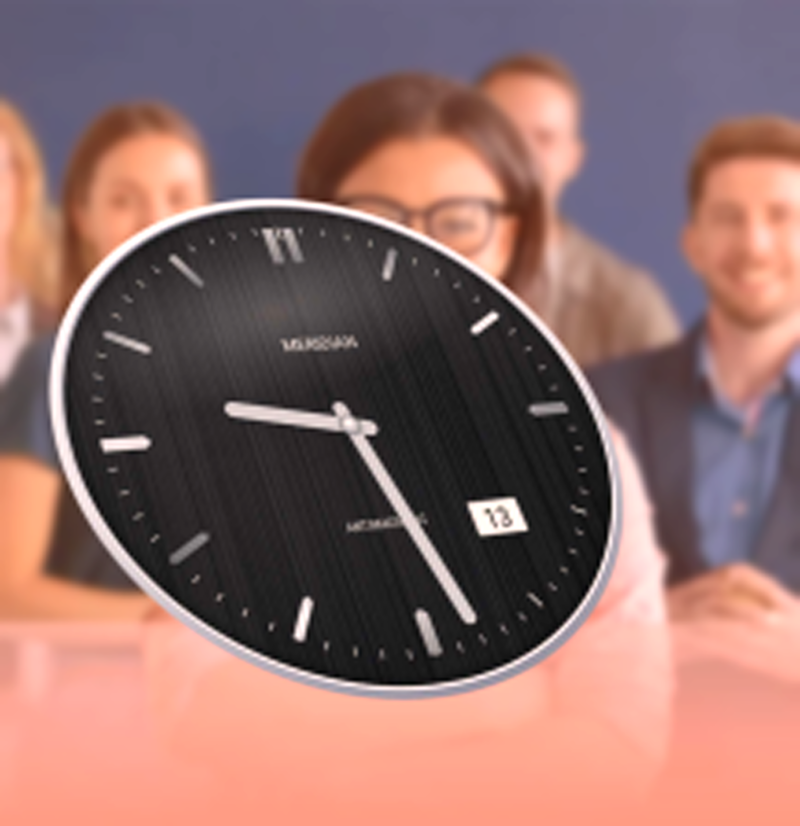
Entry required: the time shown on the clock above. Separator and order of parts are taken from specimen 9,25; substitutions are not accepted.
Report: 9,28
